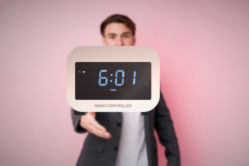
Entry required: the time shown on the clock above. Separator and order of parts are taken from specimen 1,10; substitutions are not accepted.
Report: 6,01
